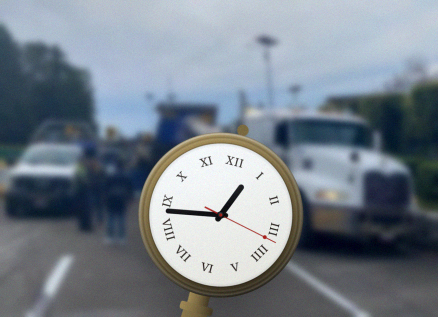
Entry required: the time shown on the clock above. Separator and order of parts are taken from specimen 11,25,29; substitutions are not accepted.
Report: 12,43,17
